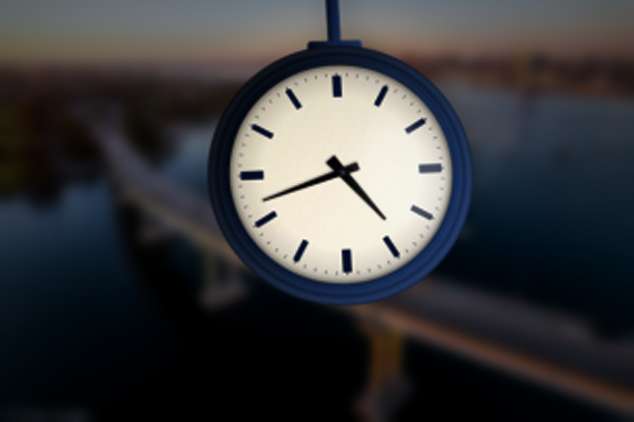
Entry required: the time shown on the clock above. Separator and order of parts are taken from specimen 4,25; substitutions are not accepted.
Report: 4,42
